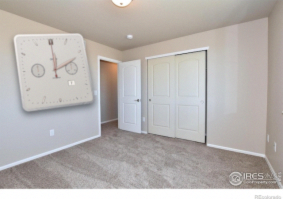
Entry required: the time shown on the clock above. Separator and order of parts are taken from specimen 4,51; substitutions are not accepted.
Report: 12,11
